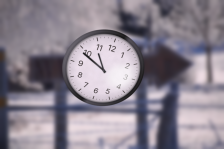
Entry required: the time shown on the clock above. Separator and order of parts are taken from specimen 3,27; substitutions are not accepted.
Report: 10,49
